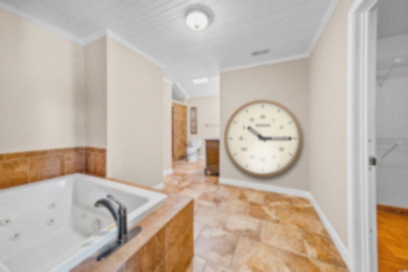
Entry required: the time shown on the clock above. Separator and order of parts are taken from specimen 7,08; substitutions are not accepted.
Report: 10,15
